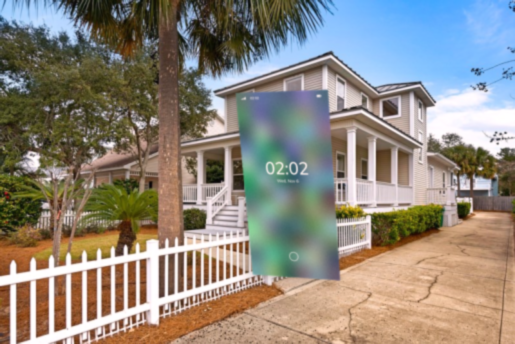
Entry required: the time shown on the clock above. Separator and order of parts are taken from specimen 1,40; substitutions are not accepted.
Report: 2,02
